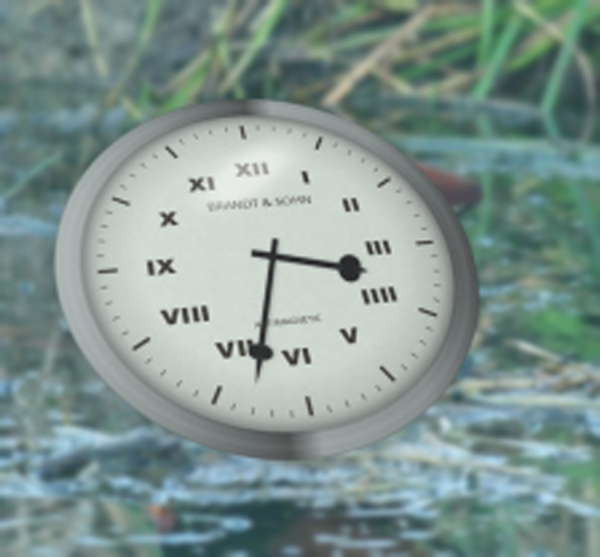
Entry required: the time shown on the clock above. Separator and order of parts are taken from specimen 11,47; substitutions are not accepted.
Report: 3,33
